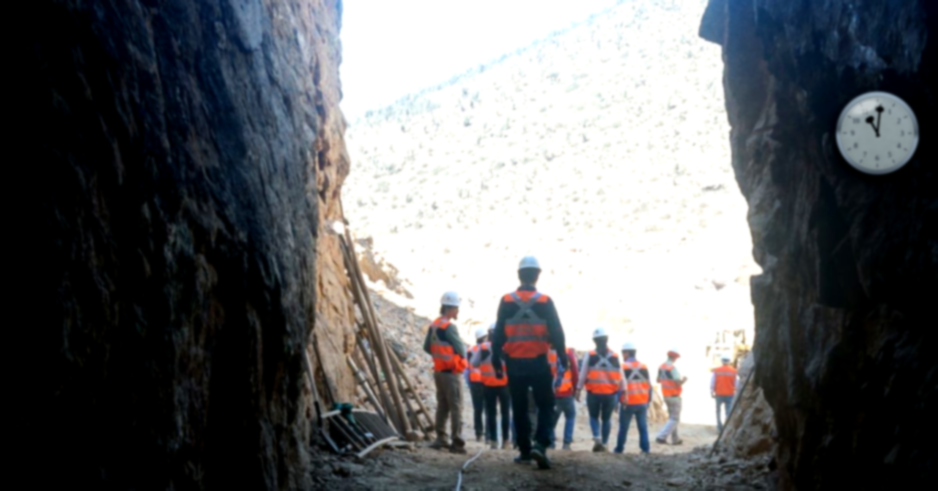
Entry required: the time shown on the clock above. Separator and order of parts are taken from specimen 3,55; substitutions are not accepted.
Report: 11,01
